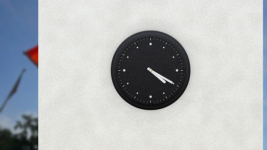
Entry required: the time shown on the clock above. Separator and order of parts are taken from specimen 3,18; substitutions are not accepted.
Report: 4,20
